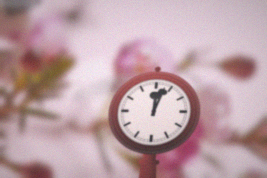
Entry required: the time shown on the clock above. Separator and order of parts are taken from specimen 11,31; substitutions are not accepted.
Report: 12,03
